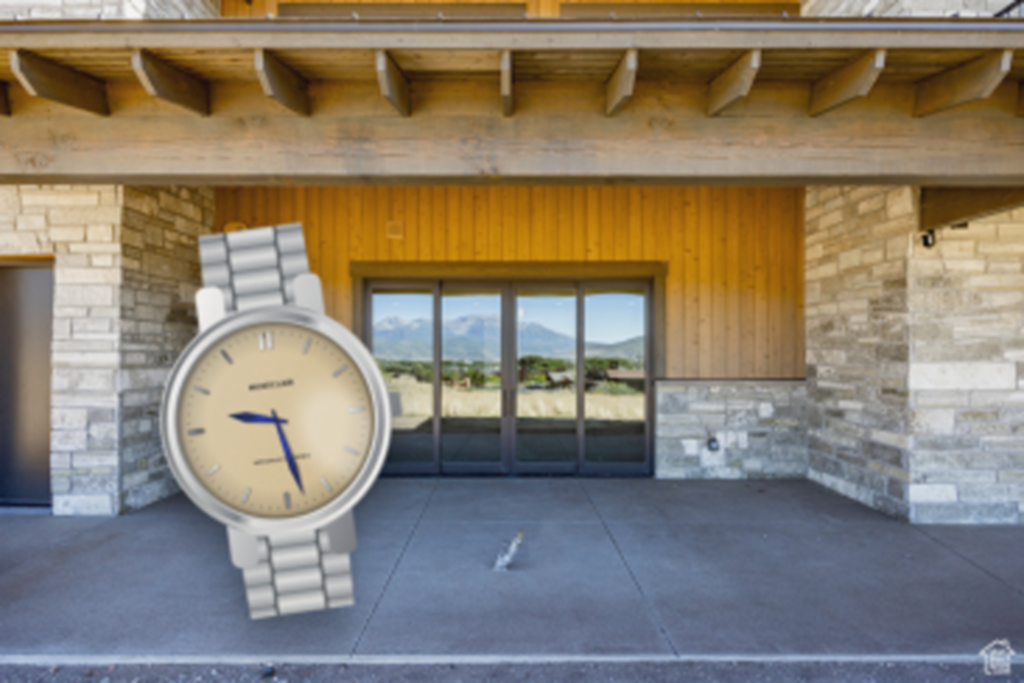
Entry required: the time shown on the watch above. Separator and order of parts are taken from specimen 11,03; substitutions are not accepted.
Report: 9,28
